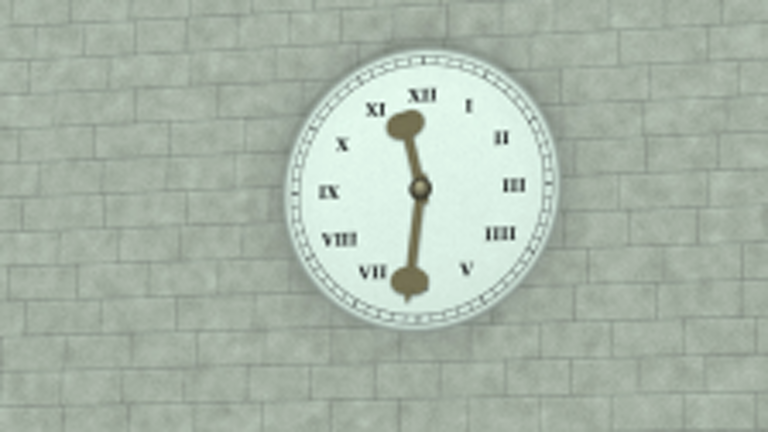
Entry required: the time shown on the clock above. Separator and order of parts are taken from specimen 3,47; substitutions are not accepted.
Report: 11,31
